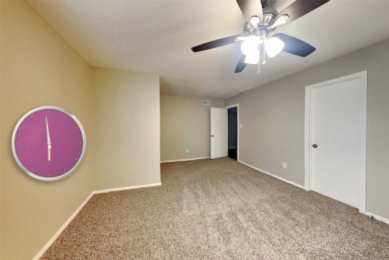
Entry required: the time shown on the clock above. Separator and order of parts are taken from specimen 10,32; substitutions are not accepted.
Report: 5,59
